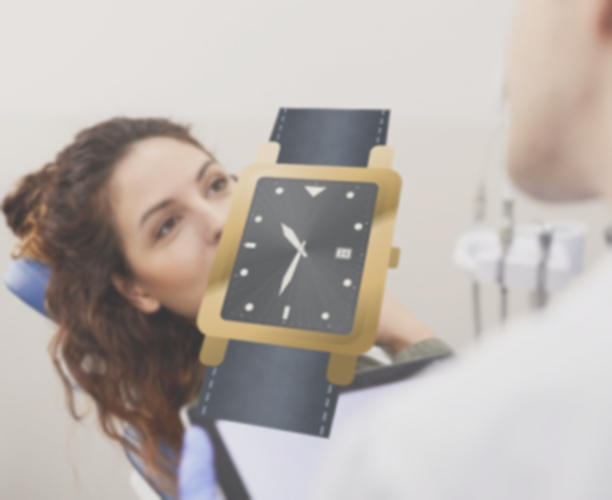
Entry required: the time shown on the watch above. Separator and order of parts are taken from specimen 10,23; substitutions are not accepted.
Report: 10,32
